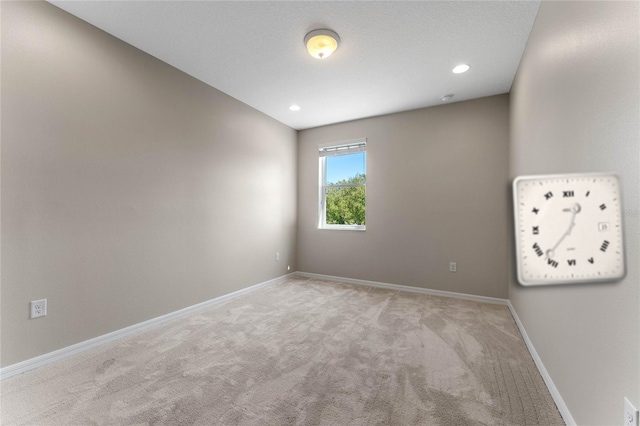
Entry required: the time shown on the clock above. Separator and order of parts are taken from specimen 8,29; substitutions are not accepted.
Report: 12,37
